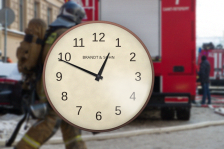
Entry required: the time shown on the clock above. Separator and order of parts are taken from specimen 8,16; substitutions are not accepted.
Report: 12,49
